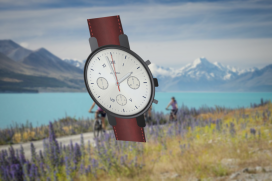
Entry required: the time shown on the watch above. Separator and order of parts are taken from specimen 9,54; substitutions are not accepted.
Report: 1,58
